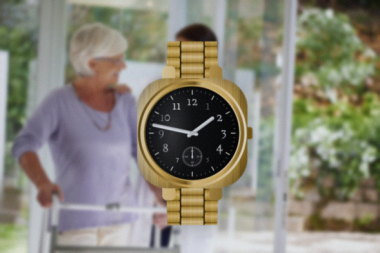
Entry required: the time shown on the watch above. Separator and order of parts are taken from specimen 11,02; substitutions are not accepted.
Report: 1,47
